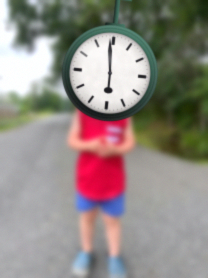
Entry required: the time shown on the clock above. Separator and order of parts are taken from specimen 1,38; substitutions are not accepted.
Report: 5,59
